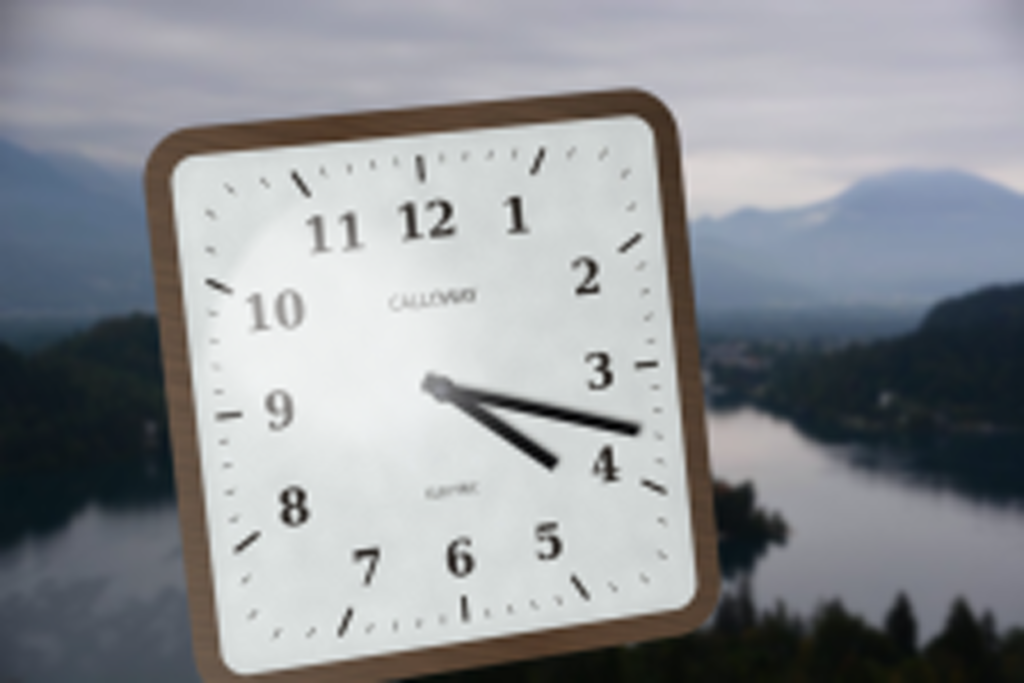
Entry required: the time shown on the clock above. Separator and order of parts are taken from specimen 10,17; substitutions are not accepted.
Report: 4,18
